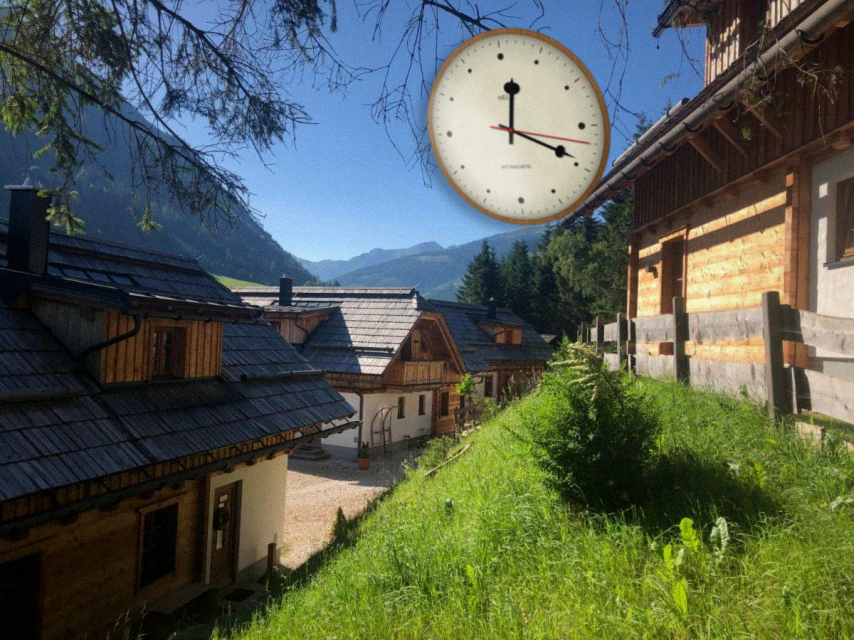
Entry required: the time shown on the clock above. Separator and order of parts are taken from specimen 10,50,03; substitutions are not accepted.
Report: 12,19,17
